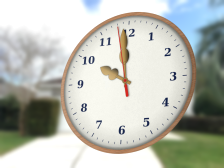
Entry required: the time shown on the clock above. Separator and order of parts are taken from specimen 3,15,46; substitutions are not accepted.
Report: 9,58,58
